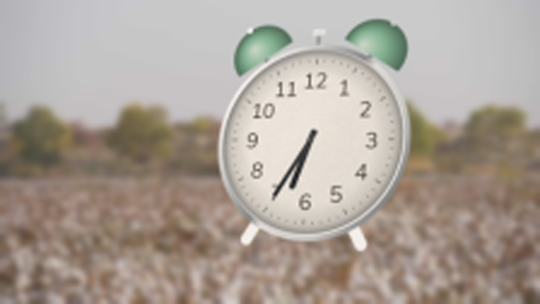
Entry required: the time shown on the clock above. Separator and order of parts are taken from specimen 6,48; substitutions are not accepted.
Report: 6,35
